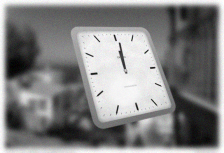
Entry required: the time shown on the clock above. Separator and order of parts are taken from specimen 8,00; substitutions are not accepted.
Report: 12,01
